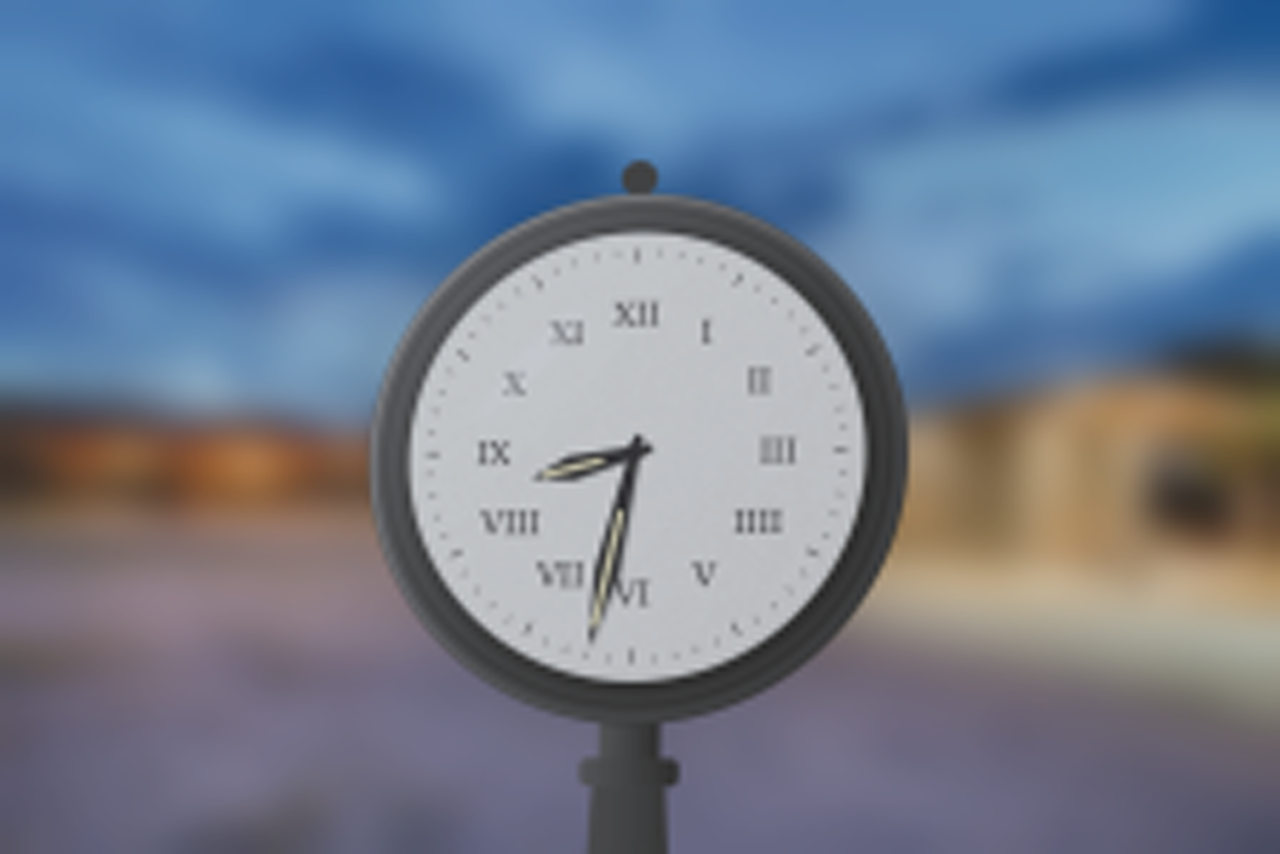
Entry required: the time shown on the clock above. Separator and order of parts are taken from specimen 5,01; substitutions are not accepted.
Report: 8,32
